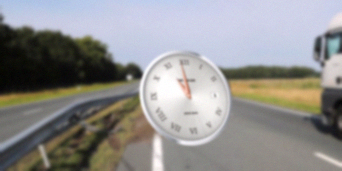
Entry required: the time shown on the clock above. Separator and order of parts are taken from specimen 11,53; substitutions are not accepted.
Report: 10,59
